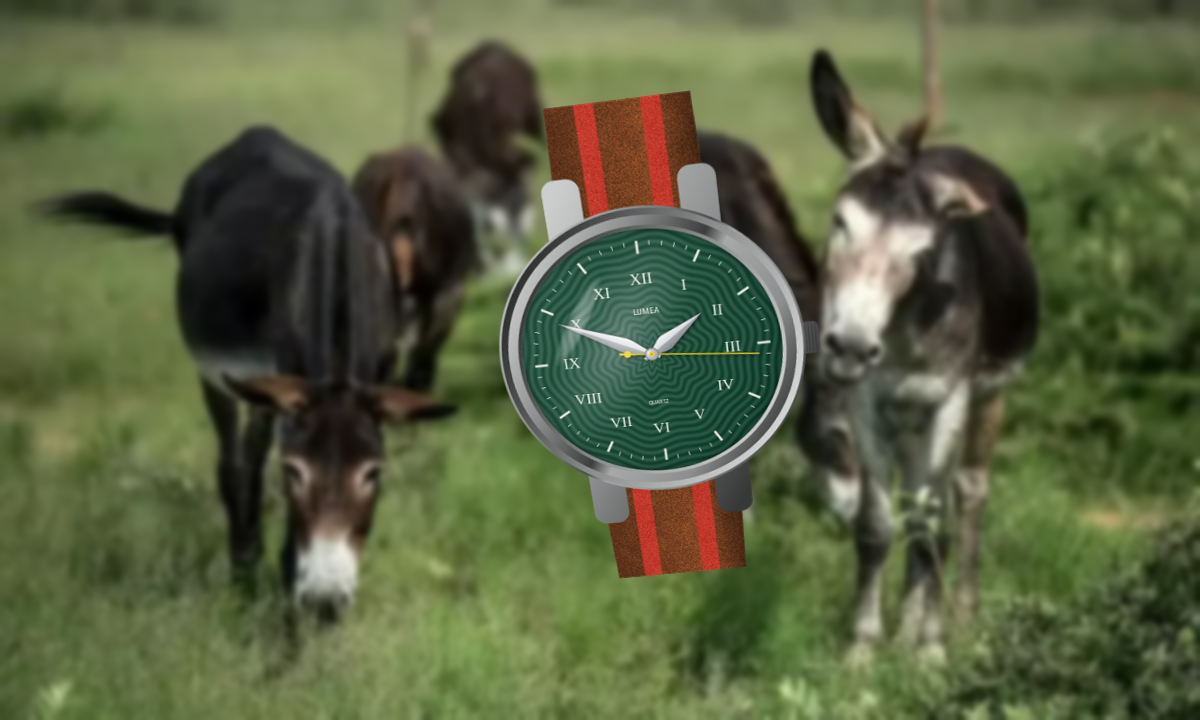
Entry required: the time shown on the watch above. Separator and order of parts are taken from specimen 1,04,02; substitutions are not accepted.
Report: 1,49,16
